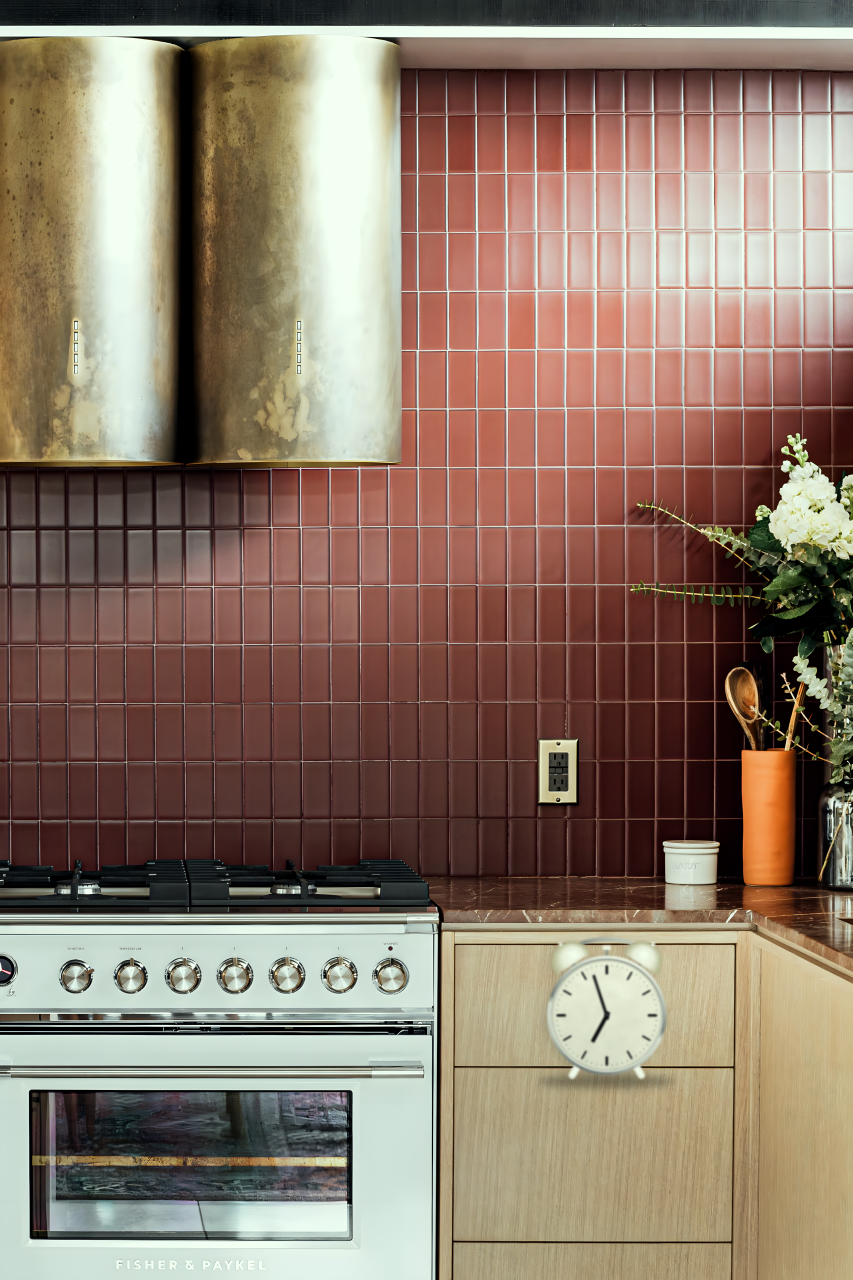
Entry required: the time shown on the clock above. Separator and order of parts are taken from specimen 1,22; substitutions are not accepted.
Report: 6,57
